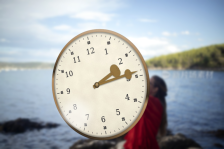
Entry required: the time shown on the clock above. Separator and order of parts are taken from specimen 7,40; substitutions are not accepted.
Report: 2,14
